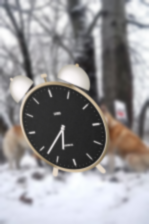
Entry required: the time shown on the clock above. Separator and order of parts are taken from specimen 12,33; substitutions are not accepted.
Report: 6,38
